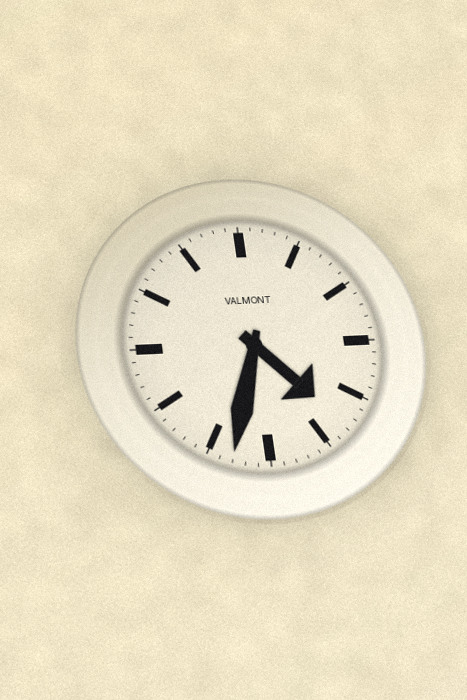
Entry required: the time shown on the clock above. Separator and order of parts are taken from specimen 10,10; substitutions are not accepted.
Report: 4,33
